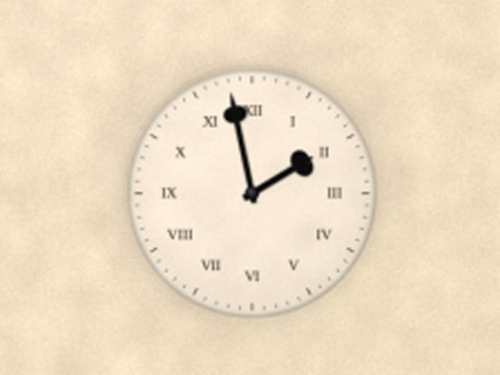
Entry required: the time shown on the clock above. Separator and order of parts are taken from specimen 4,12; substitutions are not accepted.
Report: 1,58
